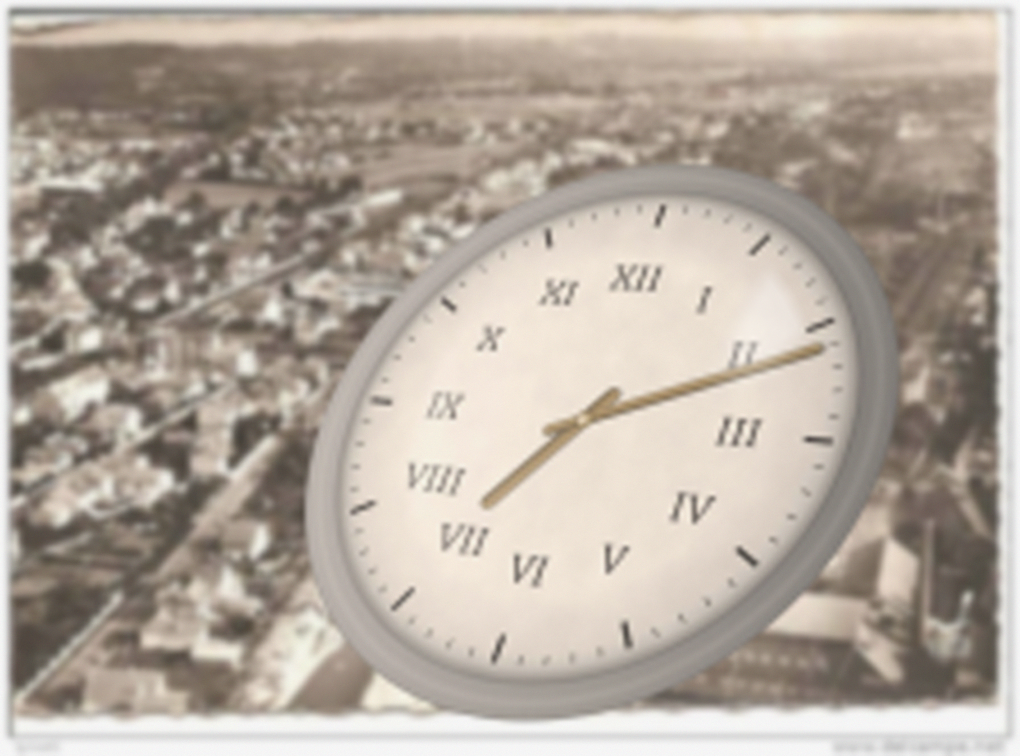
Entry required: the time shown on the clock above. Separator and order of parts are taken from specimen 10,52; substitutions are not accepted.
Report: 7,11
